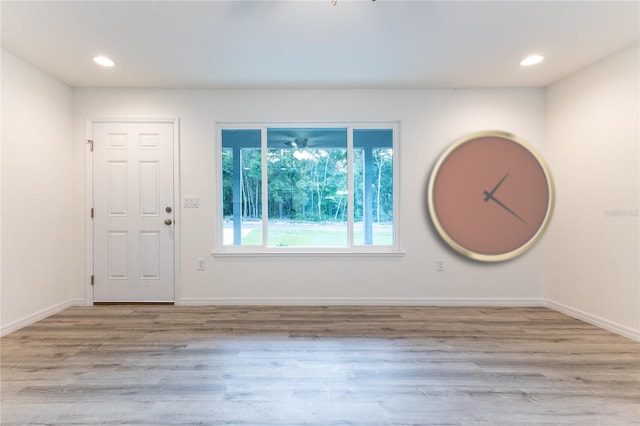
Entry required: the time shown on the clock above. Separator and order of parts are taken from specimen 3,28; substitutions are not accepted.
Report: 1,21
